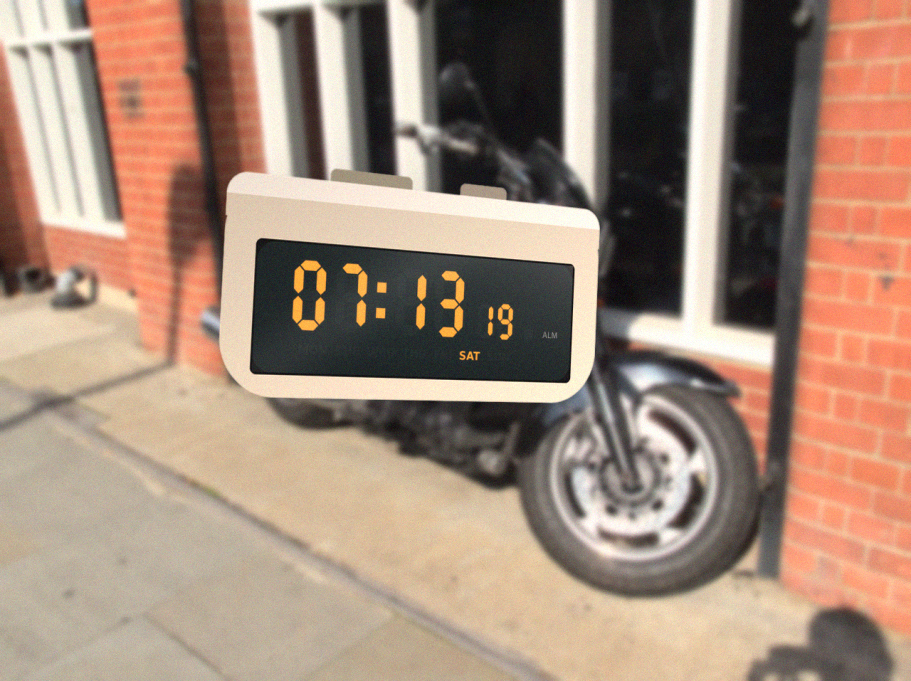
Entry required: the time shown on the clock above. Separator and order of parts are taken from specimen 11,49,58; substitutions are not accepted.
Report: 7,13,19
